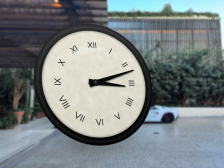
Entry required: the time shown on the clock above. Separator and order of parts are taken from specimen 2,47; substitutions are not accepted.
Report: 3,12
